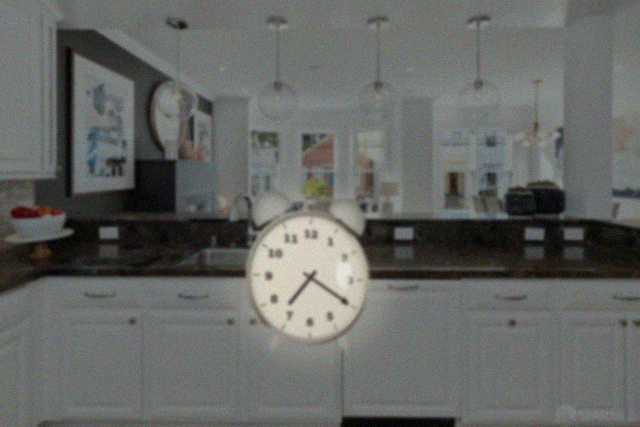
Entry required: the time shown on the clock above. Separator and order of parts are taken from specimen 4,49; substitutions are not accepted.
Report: 7,20
